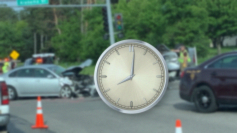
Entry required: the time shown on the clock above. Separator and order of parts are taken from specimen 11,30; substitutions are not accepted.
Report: 8,01
